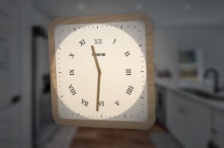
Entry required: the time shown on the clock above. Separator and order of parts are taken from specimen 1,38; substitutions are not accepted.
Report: 11,31
